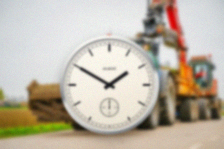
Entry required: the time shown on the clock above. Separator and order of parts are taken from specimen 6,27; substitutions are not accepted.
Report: 1,50
